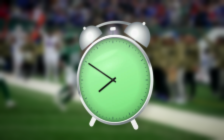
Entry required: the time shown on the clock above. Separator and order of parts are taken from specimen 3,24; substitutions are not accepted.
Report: 7,50
